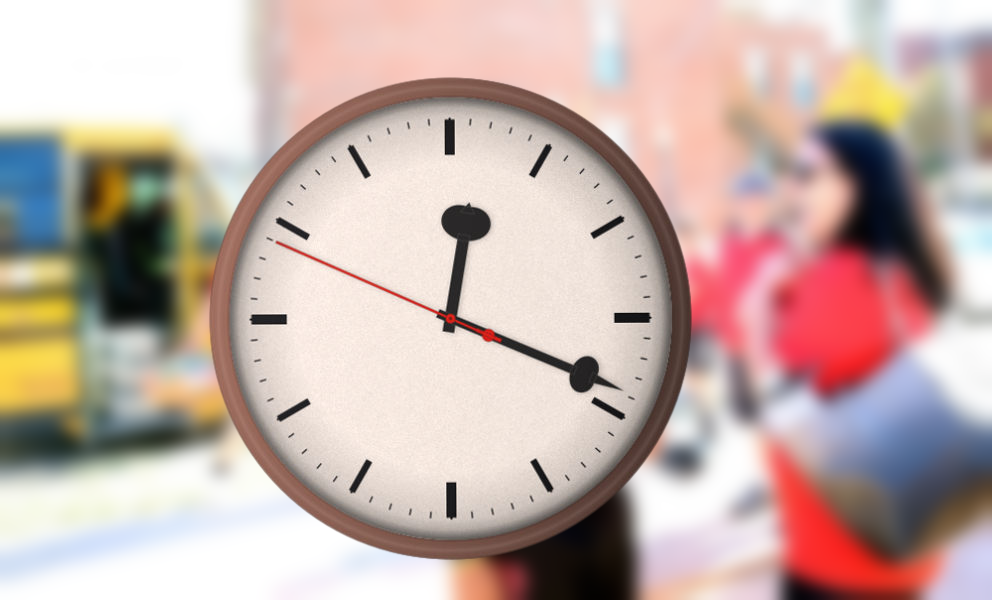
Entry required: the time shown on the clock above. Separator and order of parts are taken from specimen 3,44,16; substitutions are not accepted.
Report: 12,18,49
